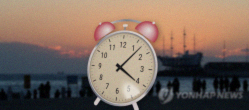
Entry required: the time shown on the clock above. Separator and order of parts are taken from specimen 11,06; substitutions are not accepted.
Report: 4,07
